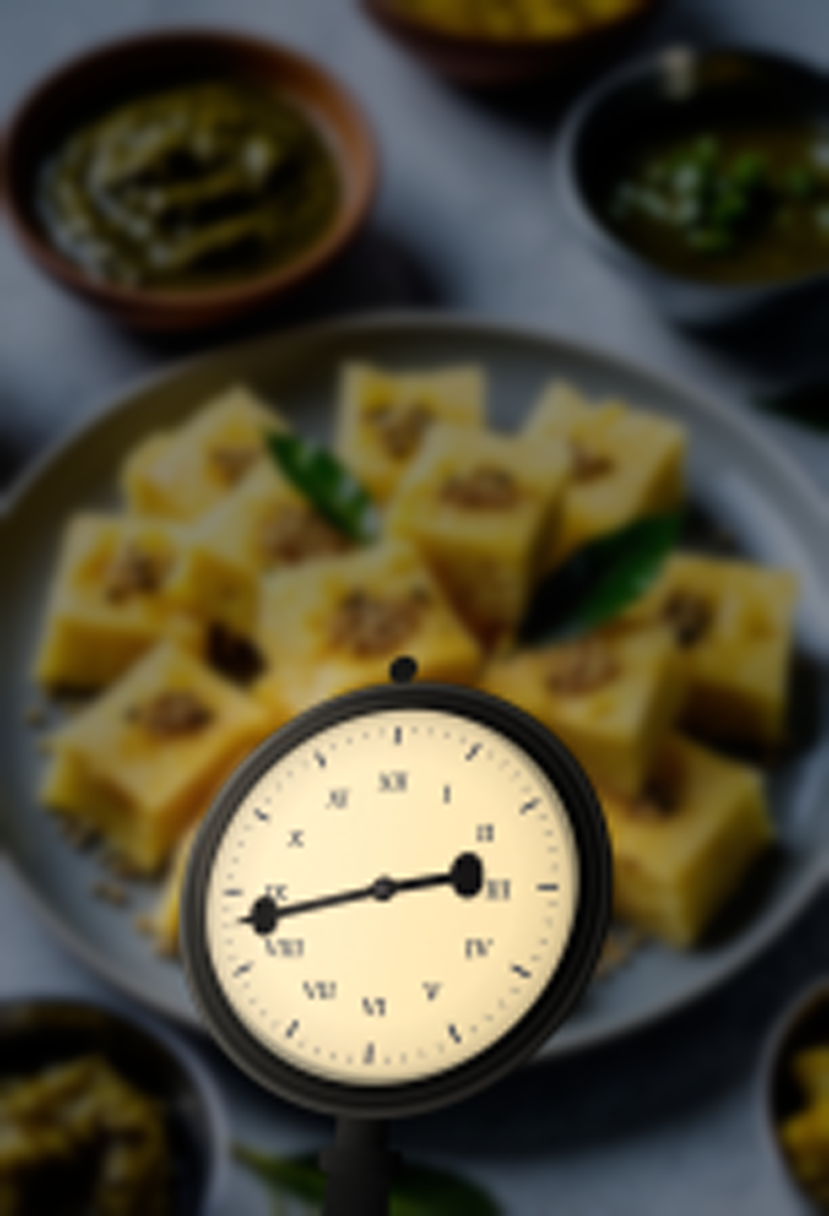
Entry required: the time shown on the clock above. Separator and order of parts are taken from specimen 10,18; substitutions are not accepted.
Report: 2,43
